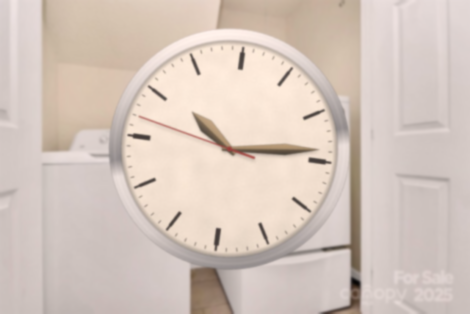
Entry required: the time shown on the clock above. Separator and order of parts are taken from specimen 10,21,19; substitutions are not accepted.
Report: 10,13,47
